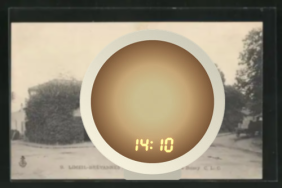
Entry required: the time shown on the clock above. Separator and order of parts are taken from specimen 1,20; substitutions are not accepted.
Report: 14,10
